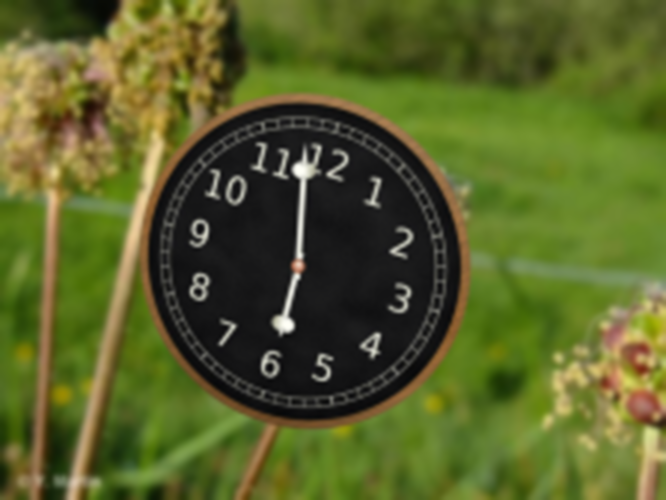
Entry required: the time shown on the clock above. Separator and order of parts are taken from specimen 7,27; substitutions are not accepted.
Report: 5,58
